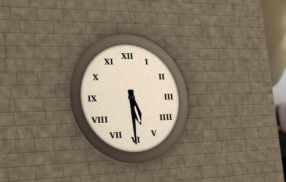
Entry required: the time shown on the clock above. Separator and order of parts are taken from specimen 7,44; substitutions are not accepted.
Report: 5,30
